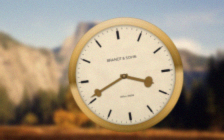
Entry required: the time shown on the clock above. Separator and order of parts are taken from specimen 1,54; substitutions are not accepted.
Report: 3,41
